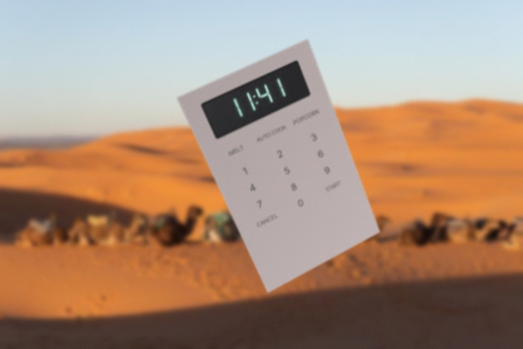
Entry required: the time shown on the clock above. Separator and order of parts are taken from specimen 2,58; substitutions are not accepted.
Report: 11,41
